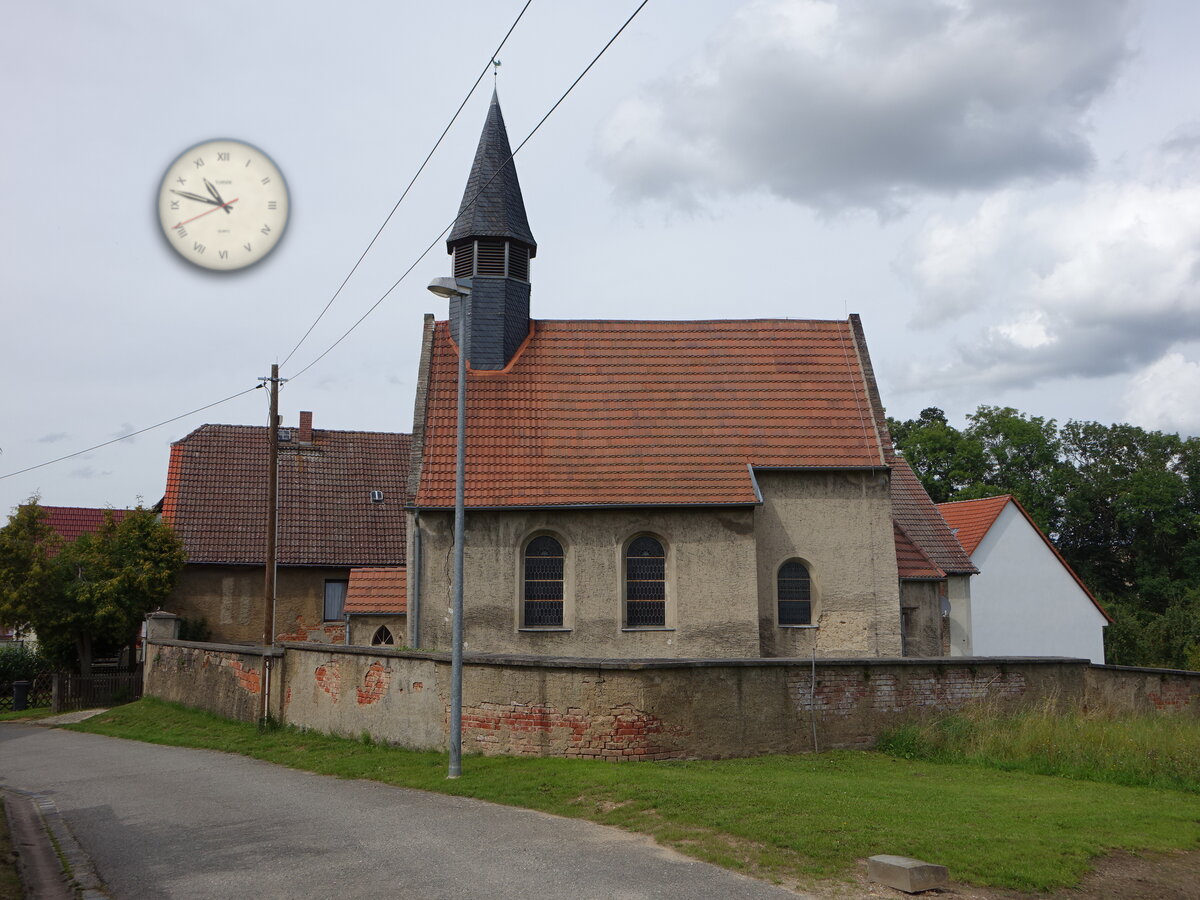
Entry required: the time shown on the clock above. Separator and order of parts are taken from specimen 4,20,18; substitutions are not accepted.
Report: 10,47,41
